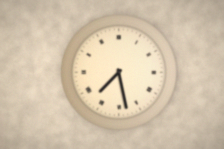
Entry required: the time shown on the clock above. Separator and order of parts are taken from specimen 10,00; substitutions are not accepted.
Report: 7,28
